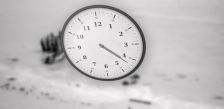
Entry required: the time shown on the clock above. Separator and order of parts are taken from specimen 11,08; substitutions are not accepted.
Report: 4,22
